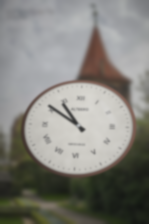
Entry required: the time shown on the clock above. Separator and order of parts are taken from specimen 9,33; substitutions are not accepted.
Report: 10,51
